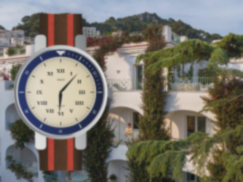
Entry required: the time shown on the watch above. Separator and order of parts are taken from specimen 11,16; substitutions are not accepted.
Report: 6,07
